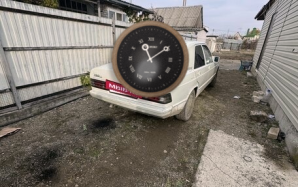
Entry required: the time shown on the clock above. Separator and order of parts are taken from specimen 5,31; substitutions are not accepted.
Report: 11,09
